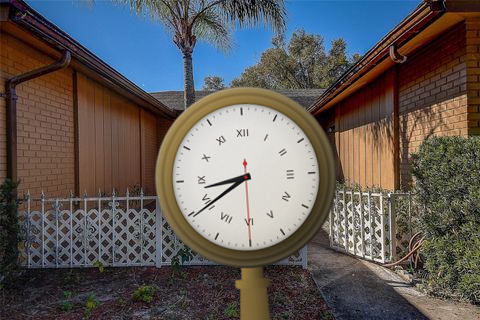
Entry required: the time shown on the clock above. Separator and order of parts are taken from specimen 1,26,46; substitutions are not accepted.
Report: 8,39,30
